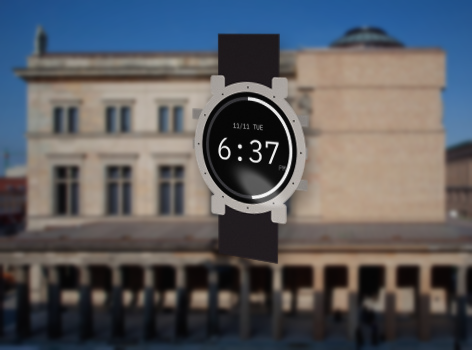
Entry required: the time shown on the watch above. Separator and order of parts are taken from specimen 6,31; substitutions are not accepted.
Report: 6,37
